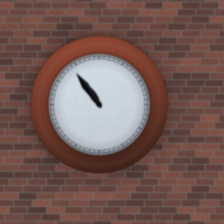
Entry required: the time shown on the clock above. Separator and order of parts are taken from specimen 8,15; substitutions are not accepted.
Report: 10,54
